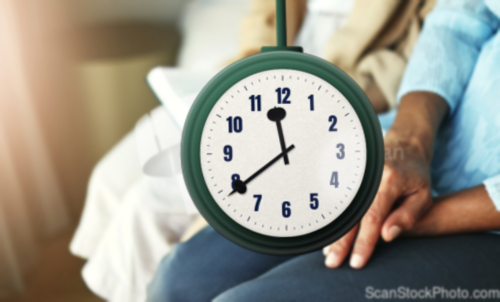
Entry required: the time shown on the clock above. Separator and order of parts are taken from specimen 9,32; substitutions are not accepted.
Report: 11,39
